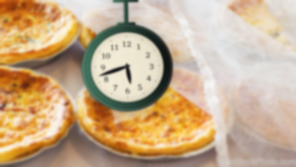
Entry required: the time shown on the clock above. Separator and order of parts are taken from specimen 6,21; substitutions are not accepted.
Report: 5,42
